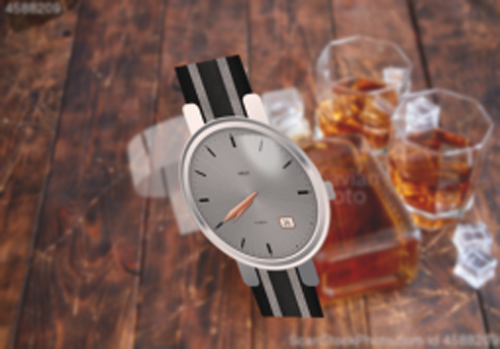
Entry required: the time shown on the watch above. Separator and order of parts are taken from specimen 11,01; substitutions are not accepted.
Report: 7,40
